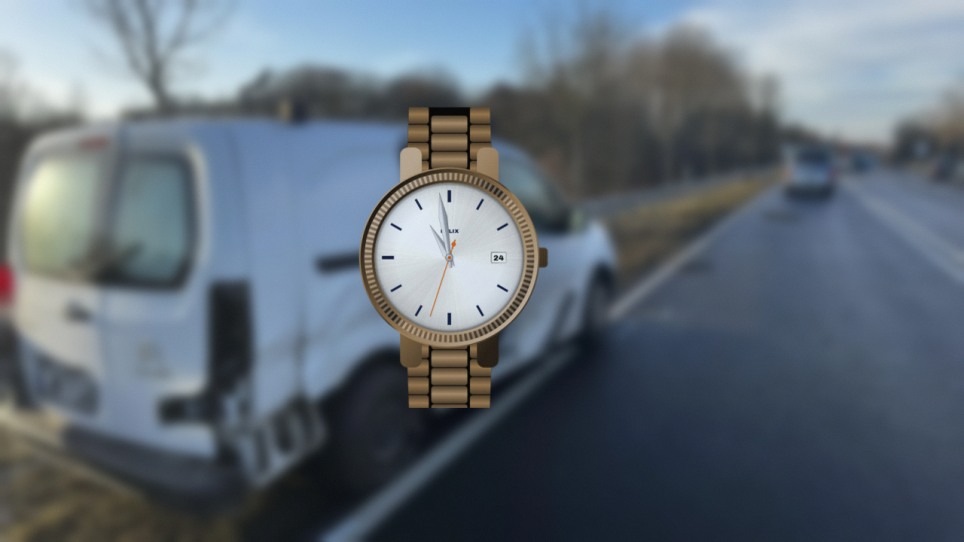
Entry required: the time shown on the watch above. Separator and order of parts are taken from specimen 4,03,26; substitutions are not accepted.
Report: 10,58,33
